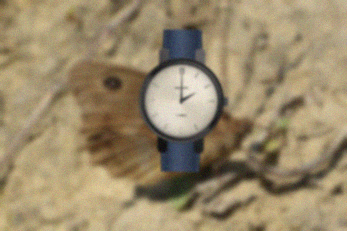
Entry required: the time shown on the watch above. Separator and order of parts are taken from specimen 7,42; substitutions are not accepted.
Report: 2,00
